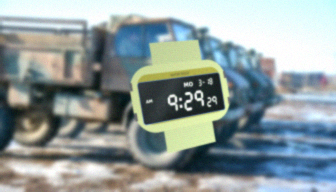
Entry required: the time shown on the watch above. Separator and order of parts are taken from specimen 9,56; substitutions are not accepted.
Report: 9,29
